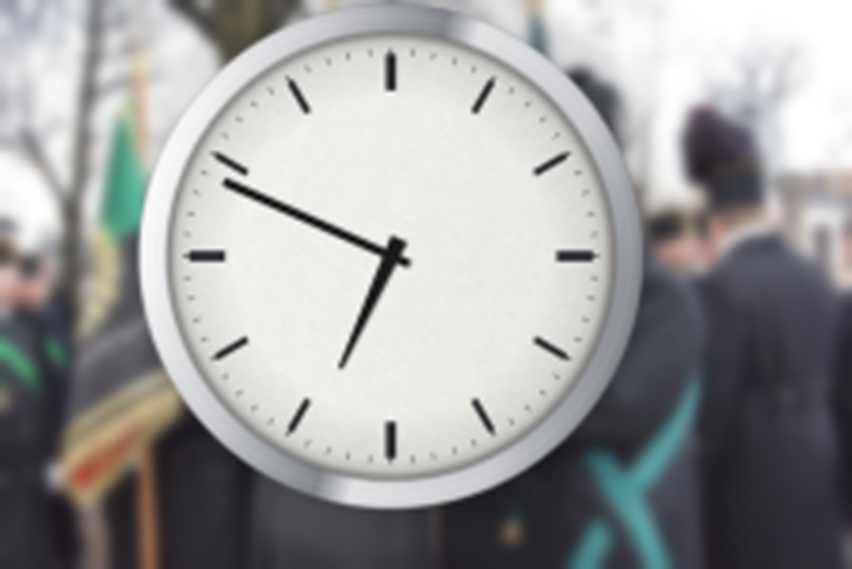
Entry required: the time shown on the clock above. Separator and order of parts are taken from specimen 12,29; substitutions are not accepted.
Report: 6,49
